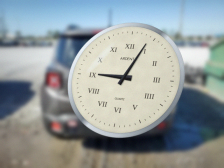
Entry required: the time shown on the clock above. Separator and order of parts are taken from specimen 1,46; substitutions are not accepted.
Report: 9,04
